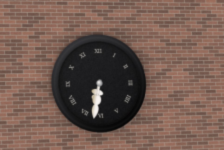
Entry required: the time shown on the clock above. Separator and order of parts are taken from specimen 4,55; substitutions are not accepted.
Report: 6,32
